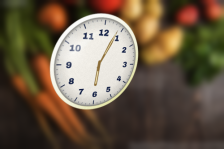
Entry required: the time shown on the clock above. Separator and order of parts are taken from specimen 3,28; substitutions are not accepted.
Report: 6,04
